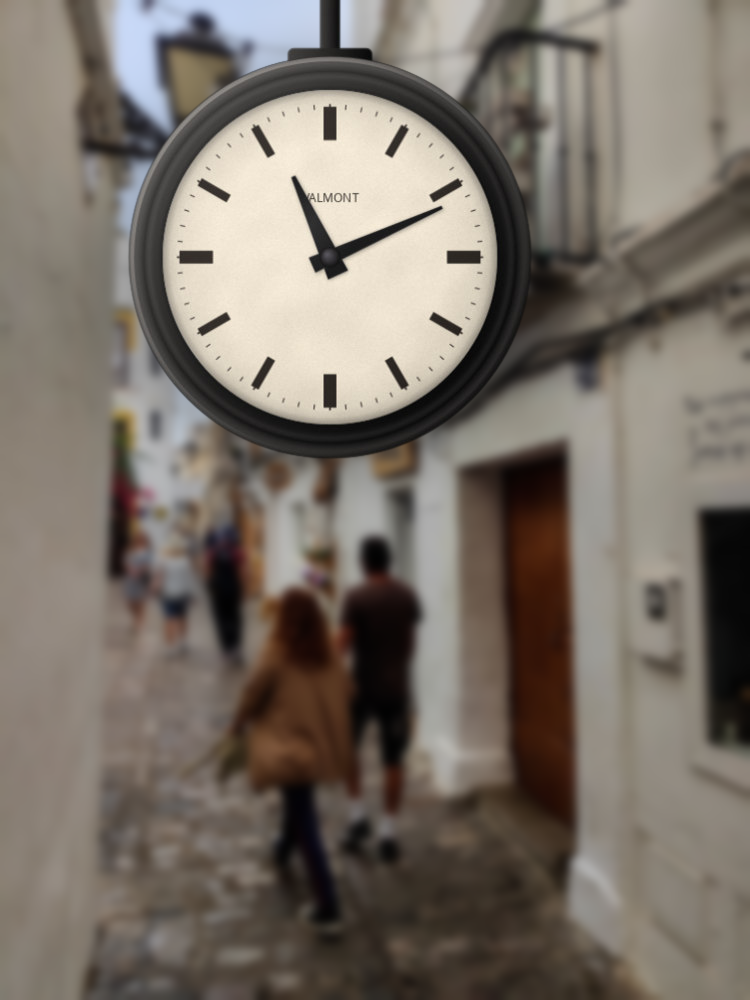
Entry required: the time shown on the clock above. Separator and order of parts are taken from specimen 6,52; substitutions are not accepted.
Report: 11,11
